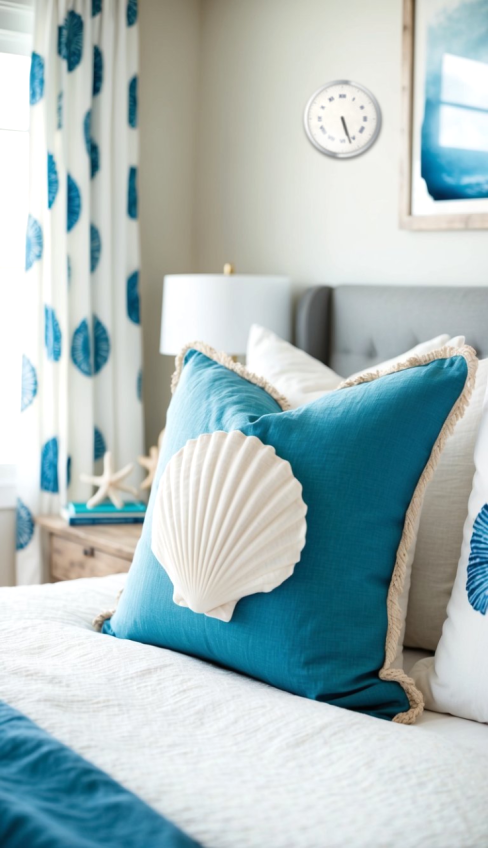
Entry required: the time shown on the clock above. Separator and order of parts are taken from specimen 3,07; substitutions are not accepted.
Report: 5,27
